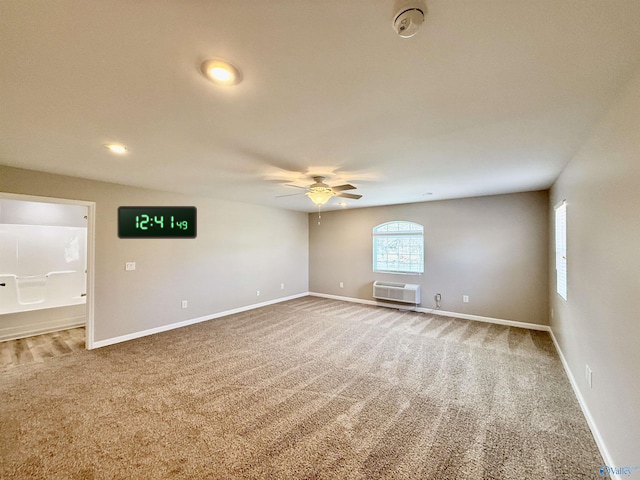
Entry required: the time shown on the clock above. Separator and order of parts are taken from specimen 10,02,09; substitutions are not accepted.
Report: 12,41,49
